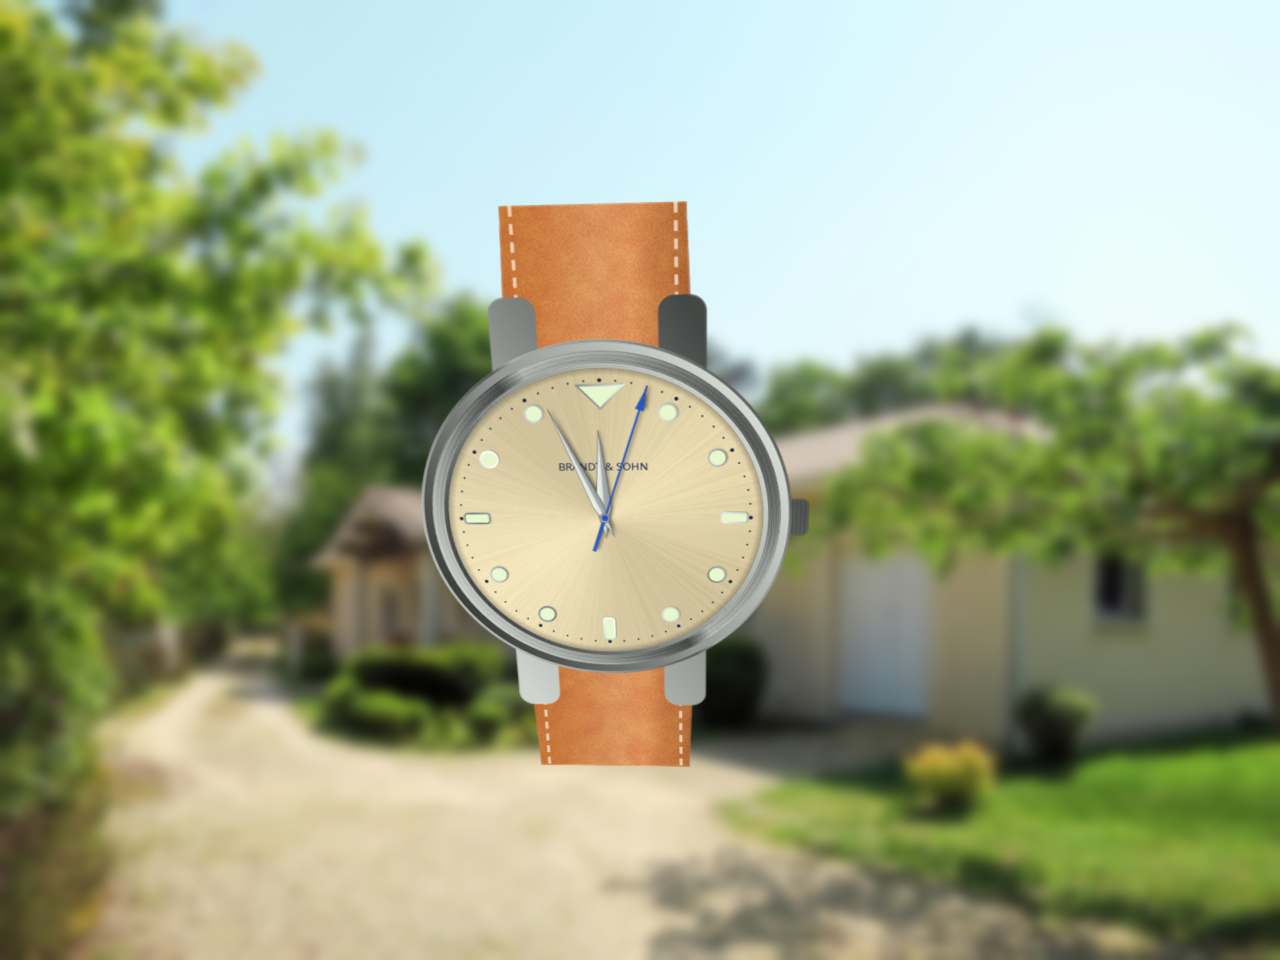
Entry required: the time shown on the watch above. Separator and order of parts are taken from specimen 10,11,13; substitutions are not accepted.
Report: 11,56,03
